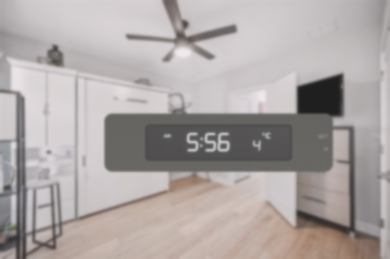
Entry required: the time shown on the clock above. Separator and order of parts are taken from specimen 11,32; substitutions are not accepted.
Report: 5,56
